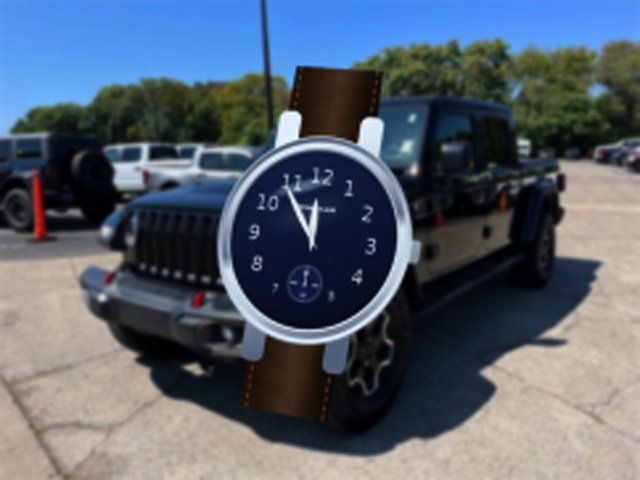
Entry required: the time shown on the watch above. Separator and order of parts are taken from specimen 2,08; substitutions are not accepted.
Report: 11,54
